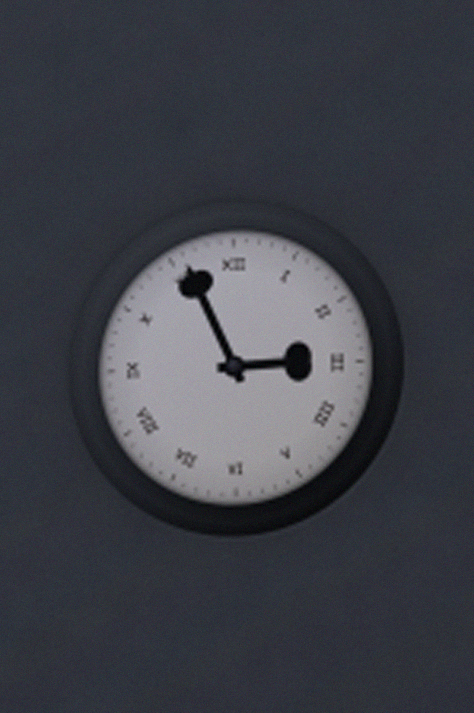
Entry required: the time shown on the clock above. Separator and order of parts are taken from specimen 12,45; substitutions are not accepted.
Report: 2,56
